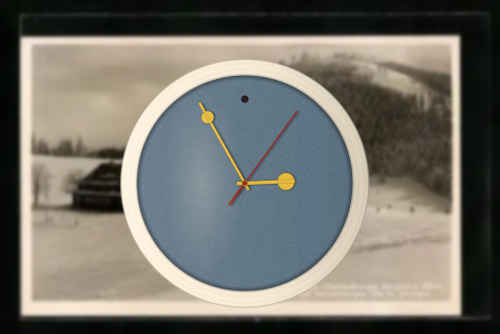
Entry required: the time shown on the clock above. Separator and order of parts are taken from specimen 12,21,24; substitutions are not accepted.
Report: 2,55,06
